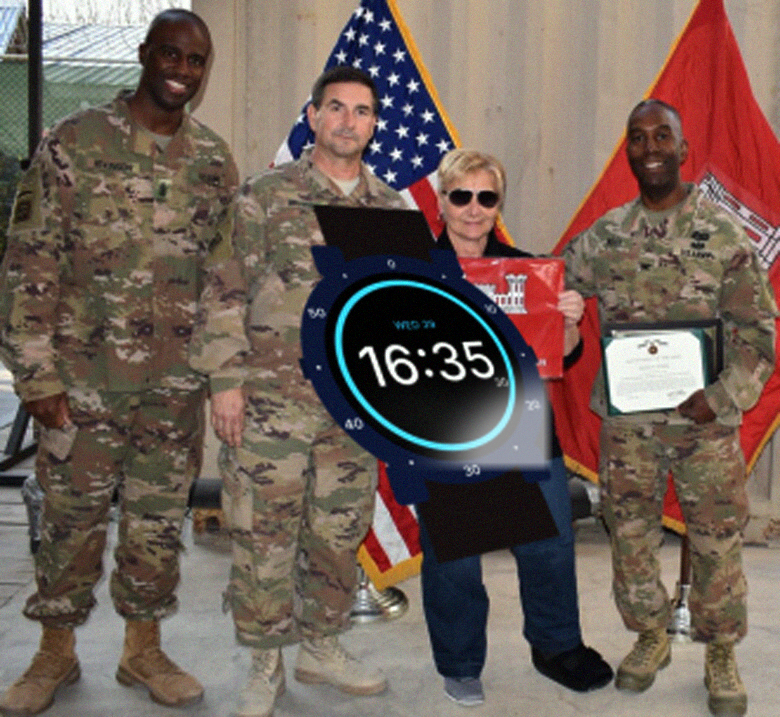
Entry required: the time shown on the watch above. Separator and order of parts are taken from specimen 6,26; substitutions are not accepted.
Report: 16,35
